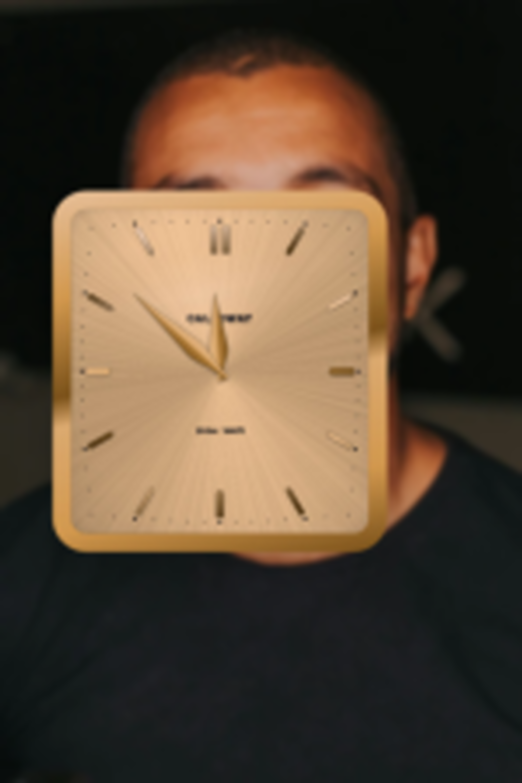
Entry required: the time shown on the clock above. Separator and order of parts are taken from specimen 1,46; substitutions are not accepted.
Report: 11,52
